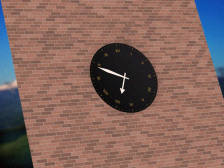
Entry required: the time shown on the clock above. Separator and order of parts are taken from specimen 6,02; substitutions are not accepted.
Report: 6,49
